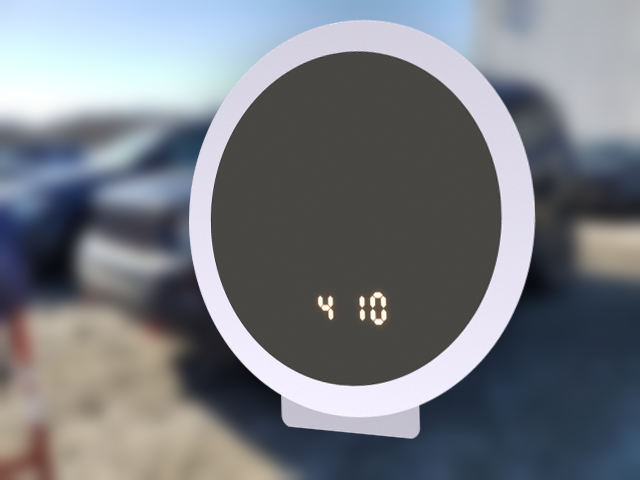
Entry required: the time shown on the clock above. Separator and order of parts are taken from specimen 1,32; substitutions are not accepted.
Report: 4,10
